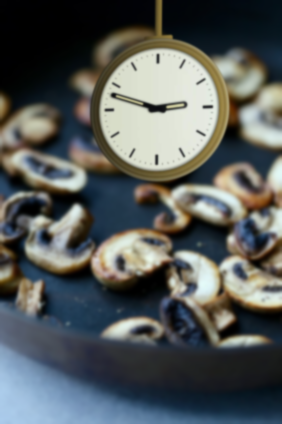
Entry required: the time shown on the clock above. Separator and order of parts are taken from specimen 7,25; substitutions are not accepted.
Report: 2,48
